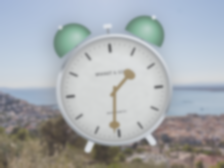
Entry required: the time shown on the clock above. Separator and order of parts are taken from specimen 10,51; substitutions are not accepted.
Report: 1,31
